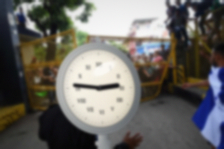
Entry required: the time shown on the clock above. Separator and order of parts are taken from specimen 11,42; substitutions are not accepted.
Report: 2,46
